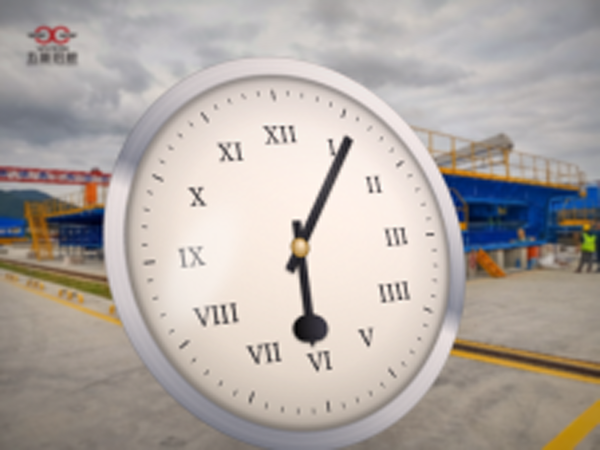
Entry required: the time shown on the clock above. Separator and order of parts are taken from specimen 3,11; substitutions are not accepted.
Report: 6,06
